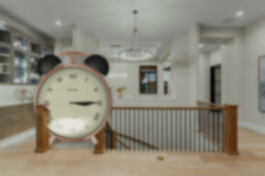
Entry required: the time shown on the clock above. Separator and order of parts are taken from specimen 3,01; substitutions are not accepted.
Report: 3,15
